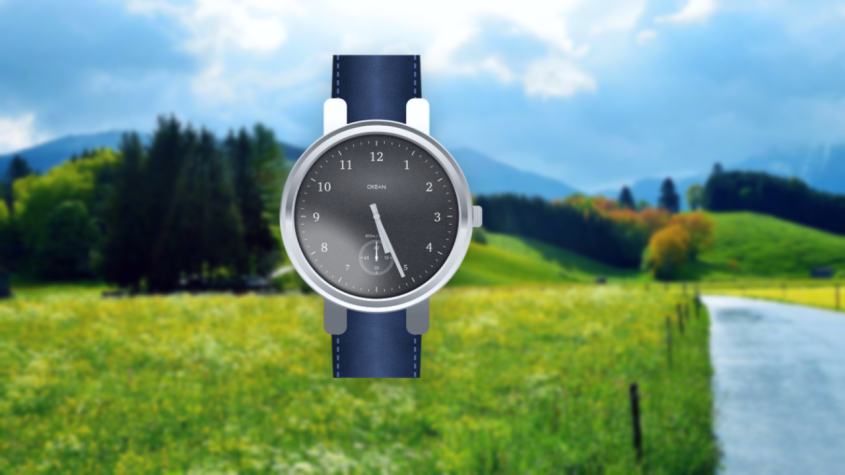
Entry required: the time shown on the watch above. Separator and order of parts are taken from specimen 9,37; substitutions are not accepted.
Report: 5,26
